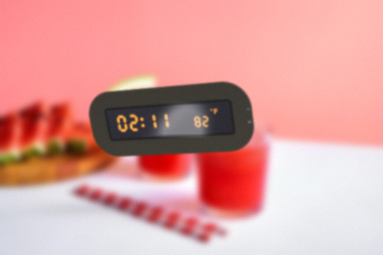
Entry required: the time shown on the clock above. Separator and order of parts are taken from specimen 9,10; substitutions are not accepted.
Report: 2,11
